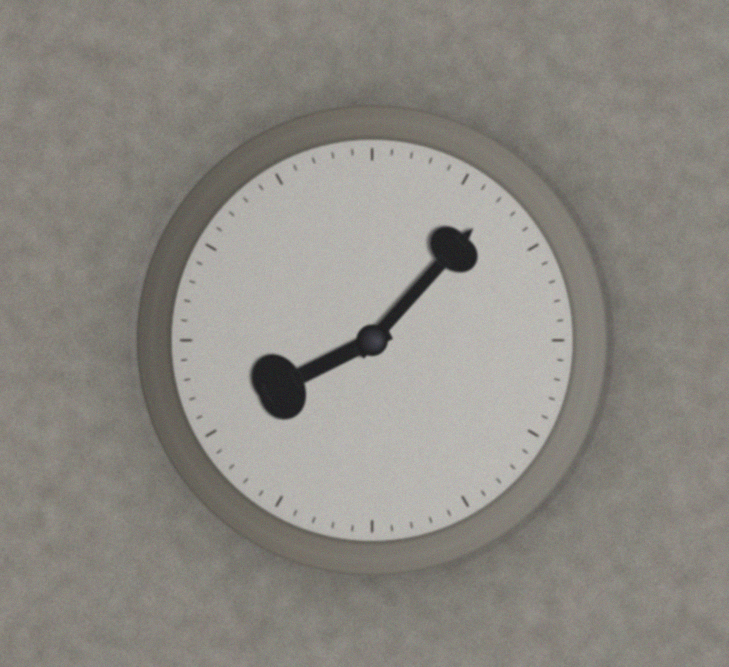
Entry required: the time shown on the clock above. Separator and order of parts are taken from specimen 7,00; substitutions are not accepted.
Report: 8,07
